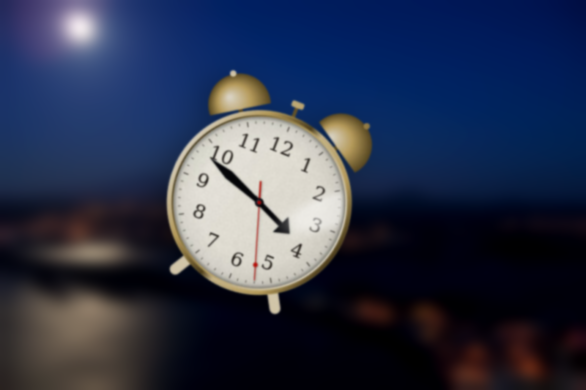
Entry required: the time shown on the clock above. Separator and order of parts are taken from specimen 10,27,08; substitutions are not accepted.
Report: 3,48,27
